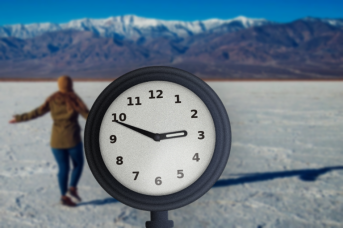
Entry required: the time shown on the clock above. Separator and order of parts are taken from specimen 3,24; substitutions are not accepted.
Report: 2,49
